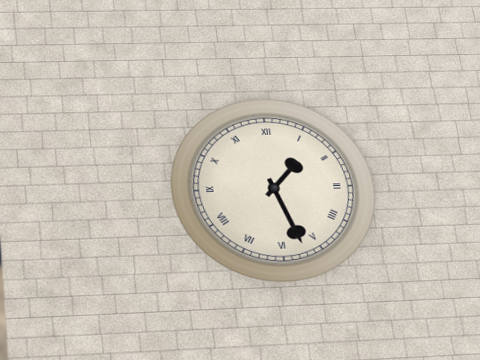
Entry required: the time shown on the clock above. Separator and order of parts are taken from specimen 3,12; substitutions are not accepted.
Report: 1,27
